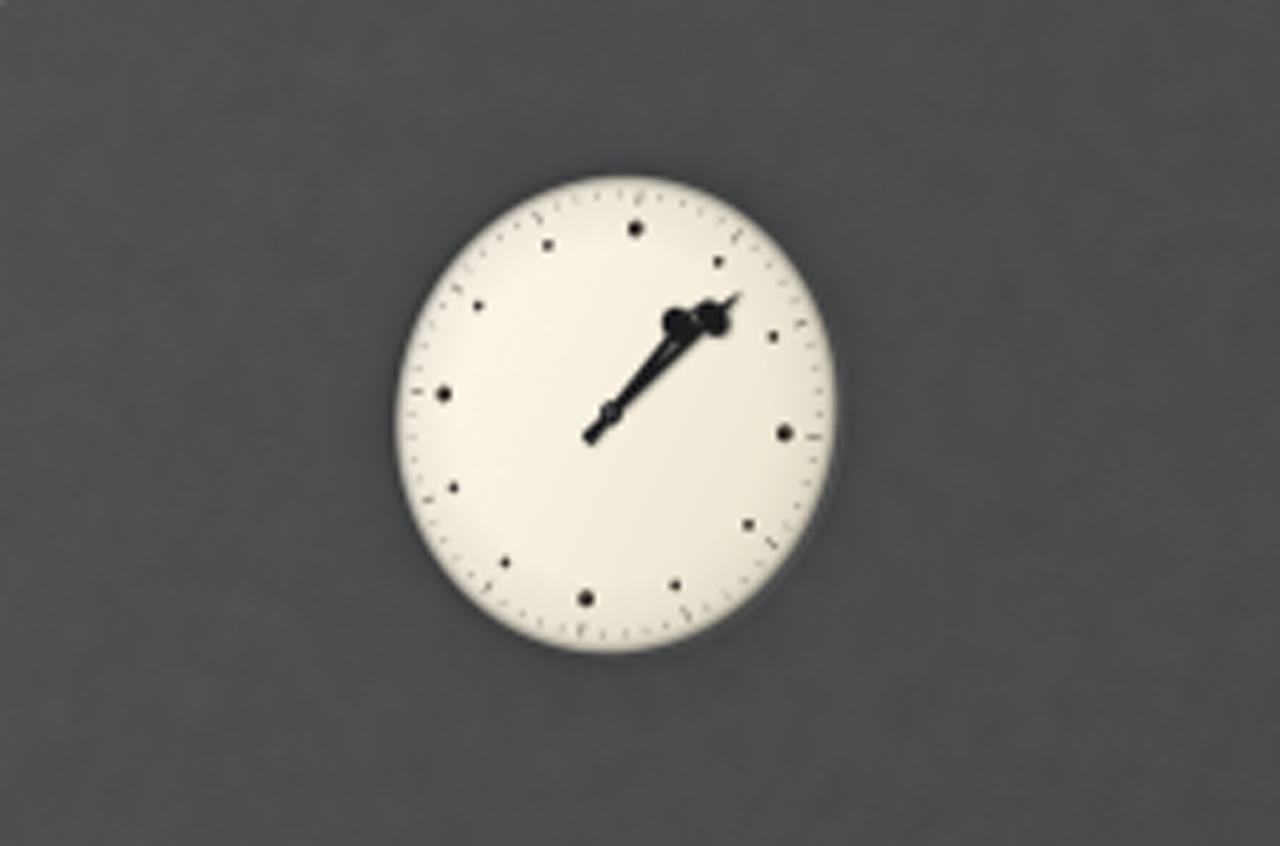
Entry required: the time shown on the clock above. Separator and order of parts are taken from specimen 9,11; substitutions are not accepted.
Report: 1,07
